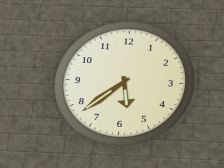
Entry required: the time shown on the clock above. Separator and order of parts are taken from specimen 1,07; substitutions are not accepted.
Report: 5,38
